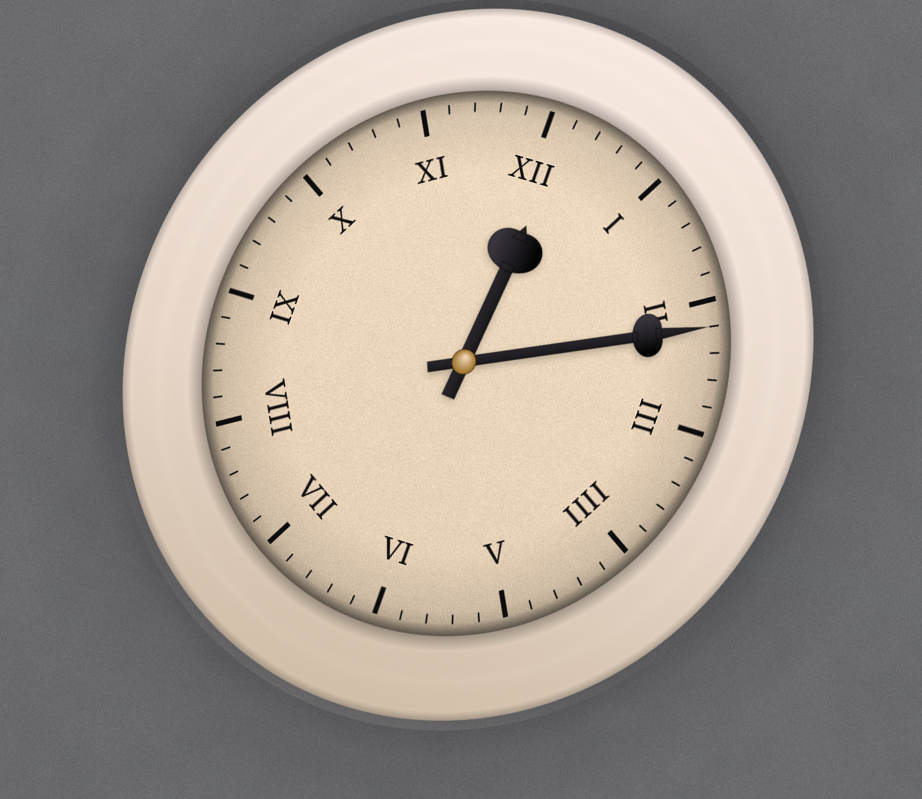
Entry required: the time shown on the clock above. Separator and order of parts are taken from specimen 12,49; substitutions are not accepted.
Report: 12,11
